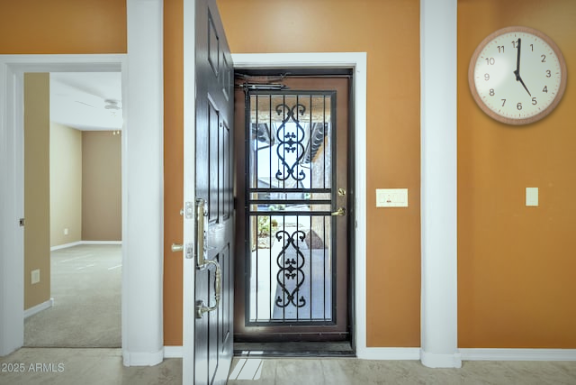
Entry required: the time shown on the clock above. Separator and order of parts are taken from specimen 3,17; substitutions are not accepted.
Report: 5,01
